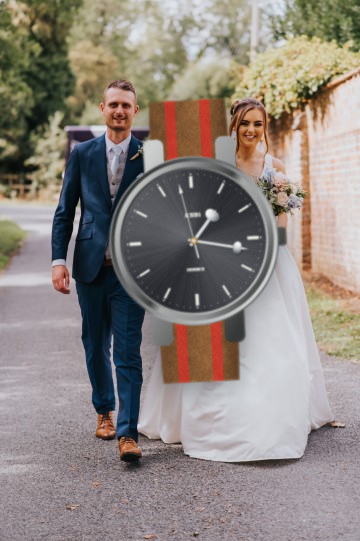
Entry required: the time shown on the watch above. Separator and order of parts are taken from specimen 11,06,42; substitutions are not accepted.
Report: 1,16,58
